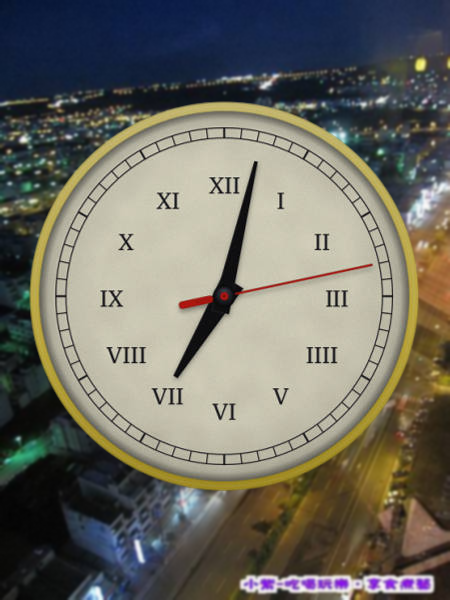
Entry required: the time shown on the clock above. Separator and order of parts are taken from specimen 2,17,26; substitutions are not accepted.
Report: 7,02,13
